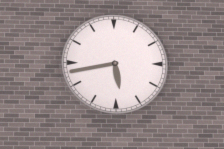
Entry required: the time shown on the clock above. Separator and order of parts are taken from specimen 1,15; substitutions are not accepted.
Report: 5,43
